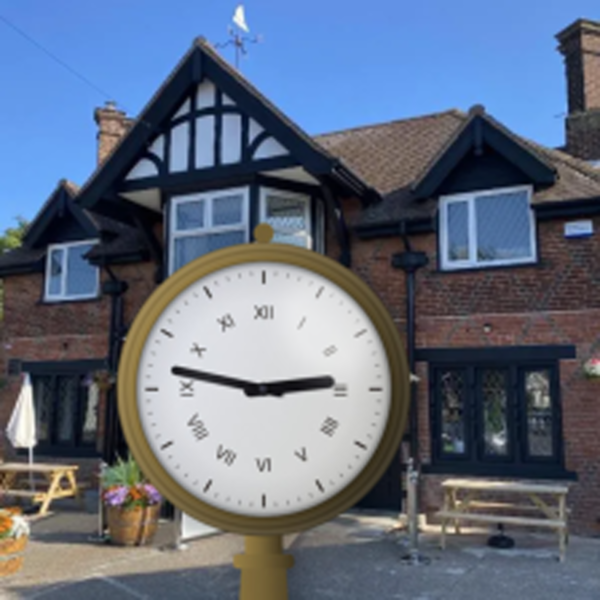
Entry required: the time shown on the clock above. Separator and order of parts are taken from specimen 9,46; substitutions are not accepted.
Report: 2,47
